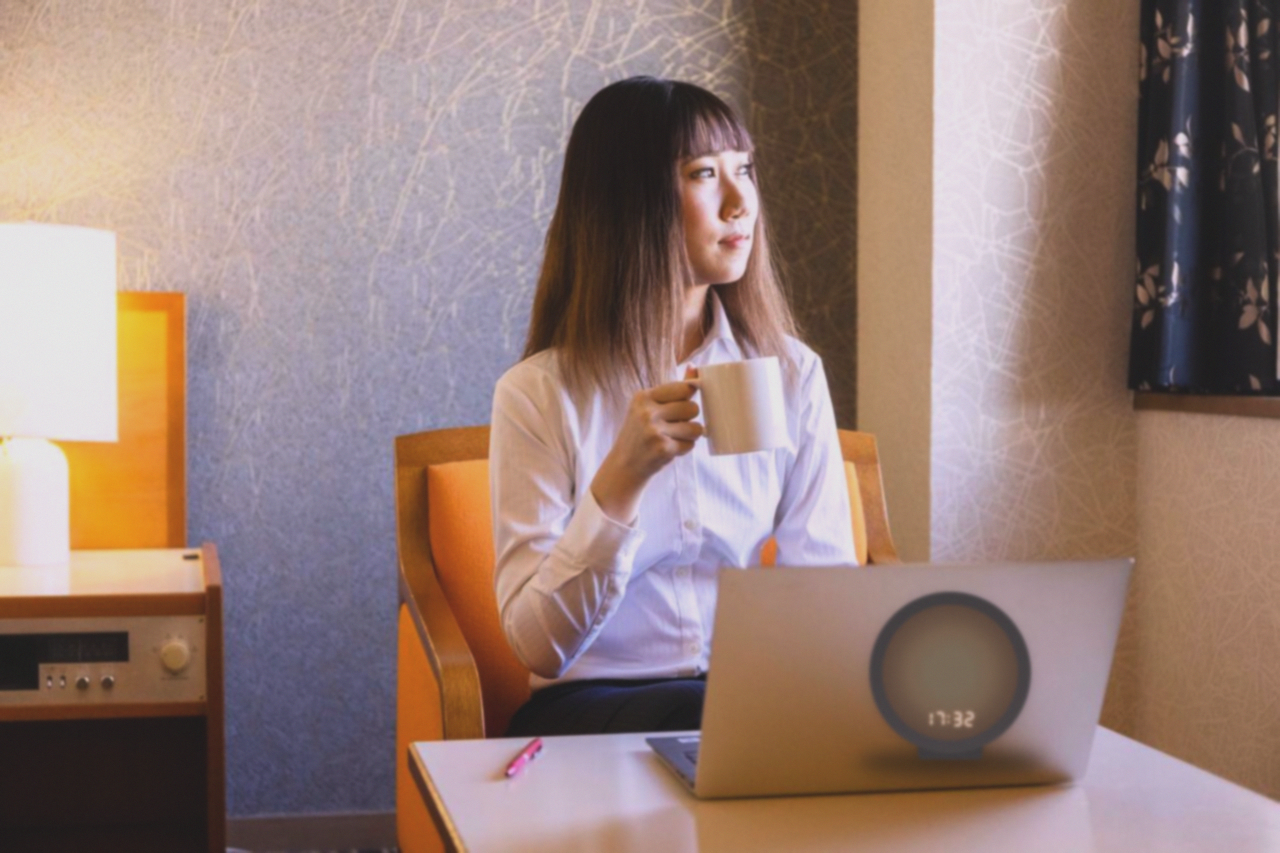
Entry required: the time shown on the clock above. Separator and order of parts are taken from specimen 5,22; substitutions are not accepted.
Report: 17,32
